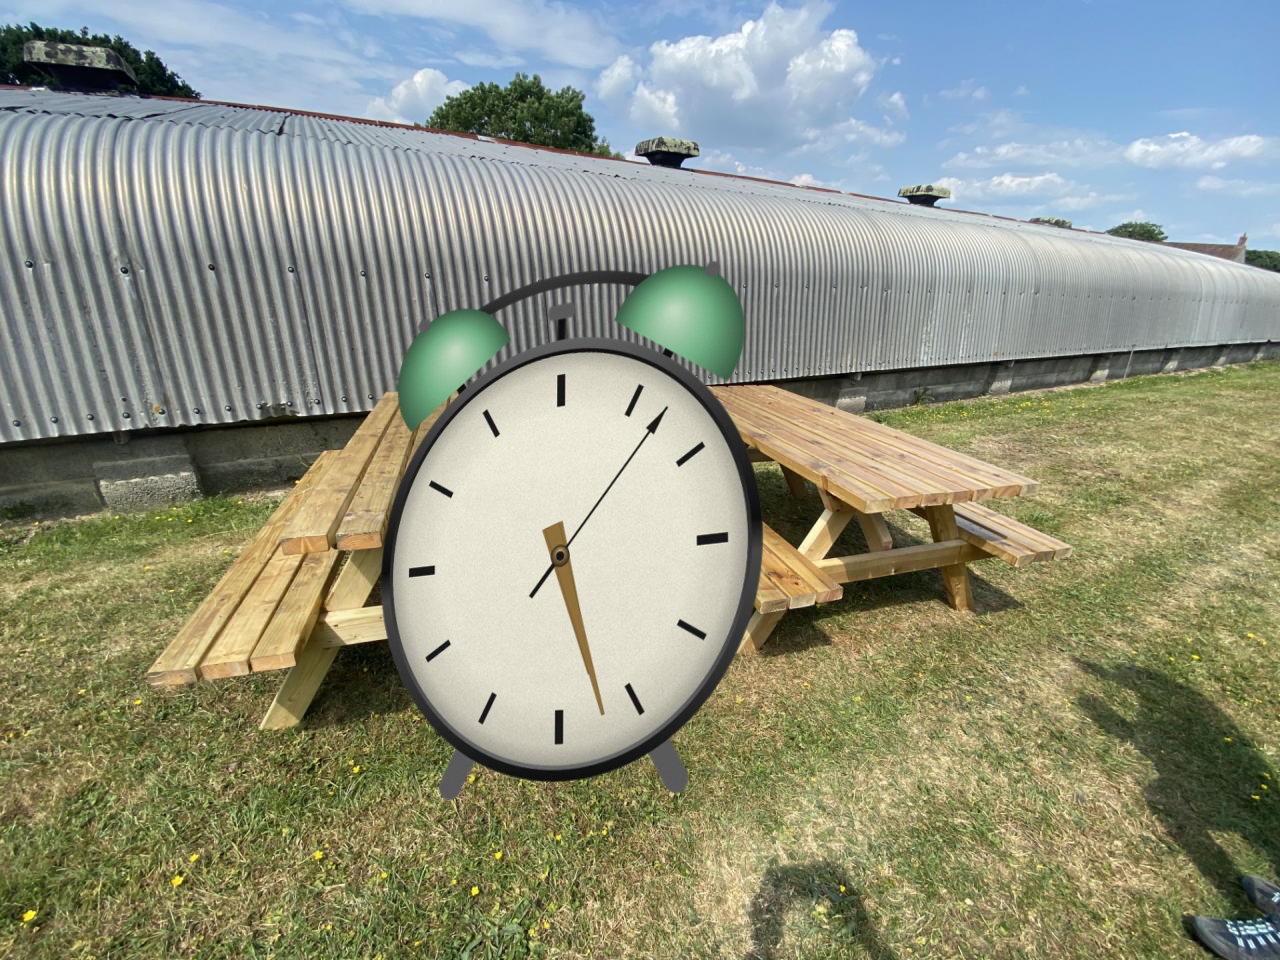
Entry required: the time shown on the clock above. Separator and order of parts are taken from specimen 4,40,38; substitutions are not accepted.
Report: 5,27,07
